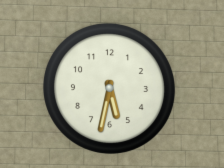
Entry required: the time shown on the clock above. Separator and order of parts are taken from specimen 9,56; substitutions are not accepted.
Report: 5,32
